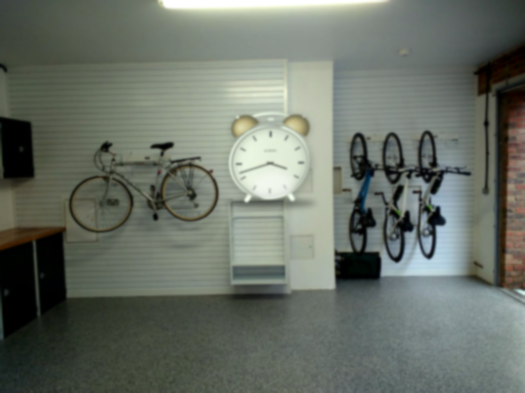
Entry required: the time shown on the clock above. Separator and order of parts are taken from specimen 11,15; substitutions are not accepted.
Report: 3,42
